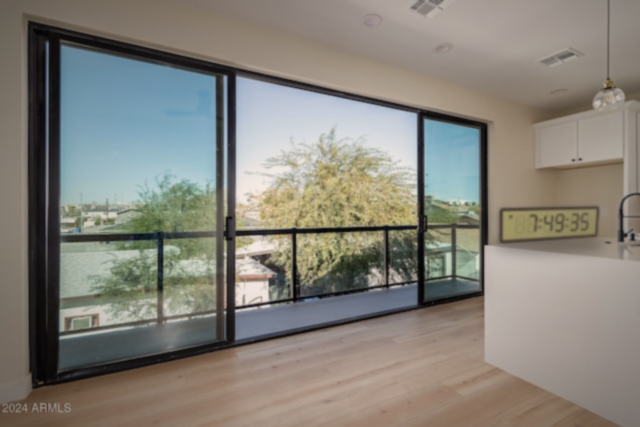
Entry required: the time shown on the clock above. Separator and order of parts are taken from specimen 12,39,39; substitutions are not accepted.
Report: 7,49,35
